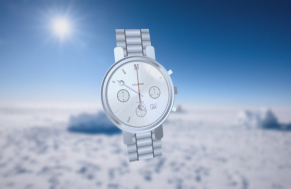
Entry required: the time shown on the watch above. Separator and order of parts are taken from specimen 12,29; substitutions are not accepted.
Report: 5,51
